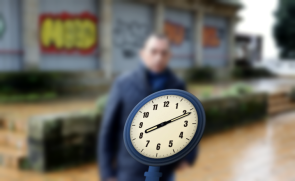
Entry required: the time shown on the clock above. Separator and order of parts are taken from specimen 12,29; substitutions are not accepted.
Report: 8,11
